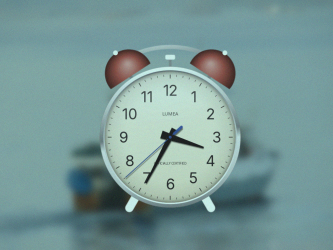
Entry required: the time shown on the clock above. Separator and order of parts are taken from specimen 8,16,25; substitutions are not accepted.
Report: 3,34,38
